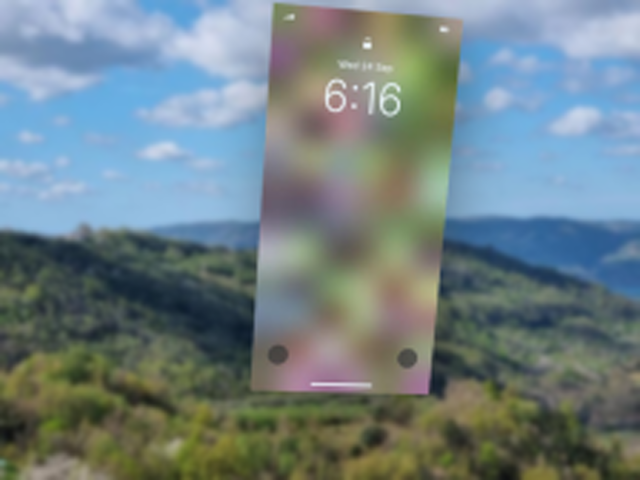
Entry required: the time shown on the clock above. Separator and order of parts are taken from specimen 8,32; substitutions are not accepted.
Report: 6,16
